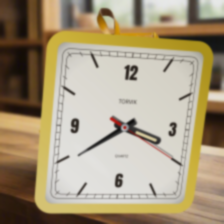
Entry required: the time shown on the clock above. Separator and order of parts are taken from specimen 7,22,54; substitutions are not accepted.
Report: 3,39,20
